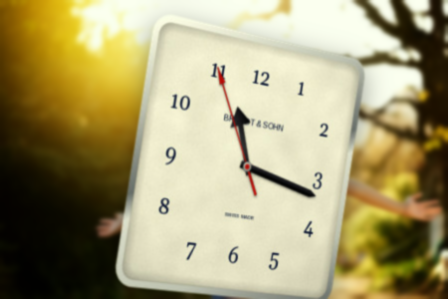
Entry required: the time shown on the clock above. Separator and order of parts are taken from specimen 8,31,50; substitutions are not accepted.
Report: 11,16,55
